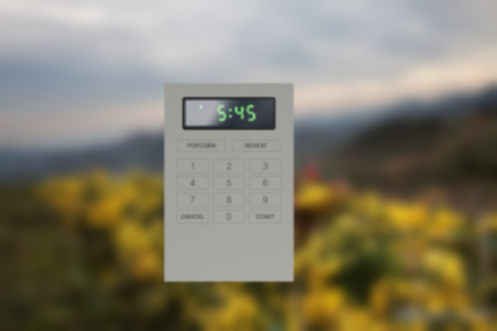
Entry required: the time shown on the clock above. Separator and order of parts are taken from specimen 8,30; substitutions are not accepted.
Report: 5,45
